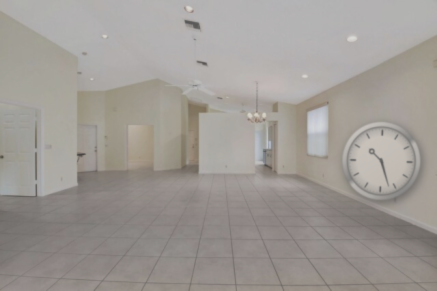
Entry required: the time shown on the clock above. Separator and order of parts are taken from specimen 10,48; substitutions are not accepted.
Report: 10,27
